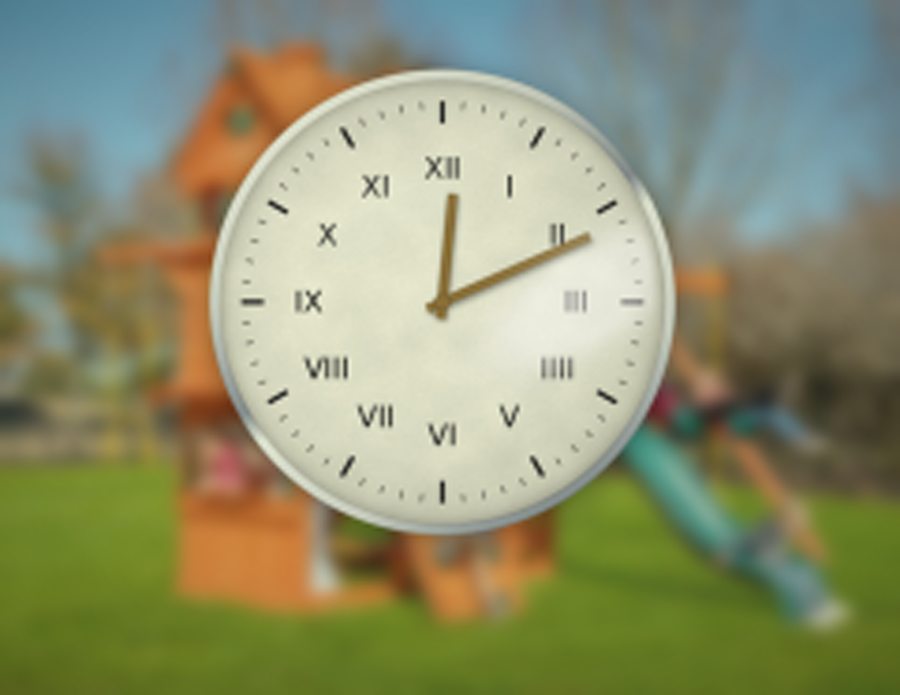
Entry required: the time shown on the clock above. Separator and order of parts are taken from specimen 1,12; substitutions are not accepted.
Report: 12,11
